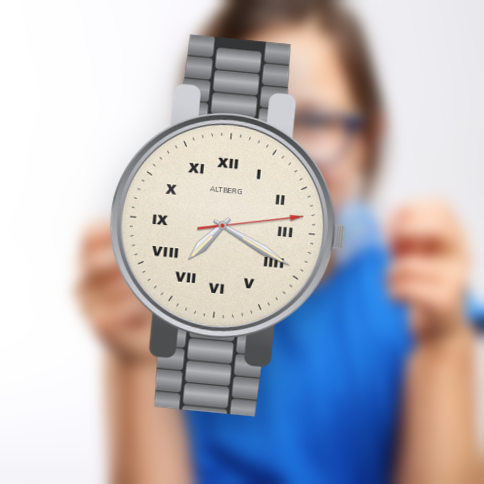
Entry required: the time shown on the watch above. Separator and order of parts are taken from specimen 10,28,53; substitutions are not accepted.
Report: 7,19,13
